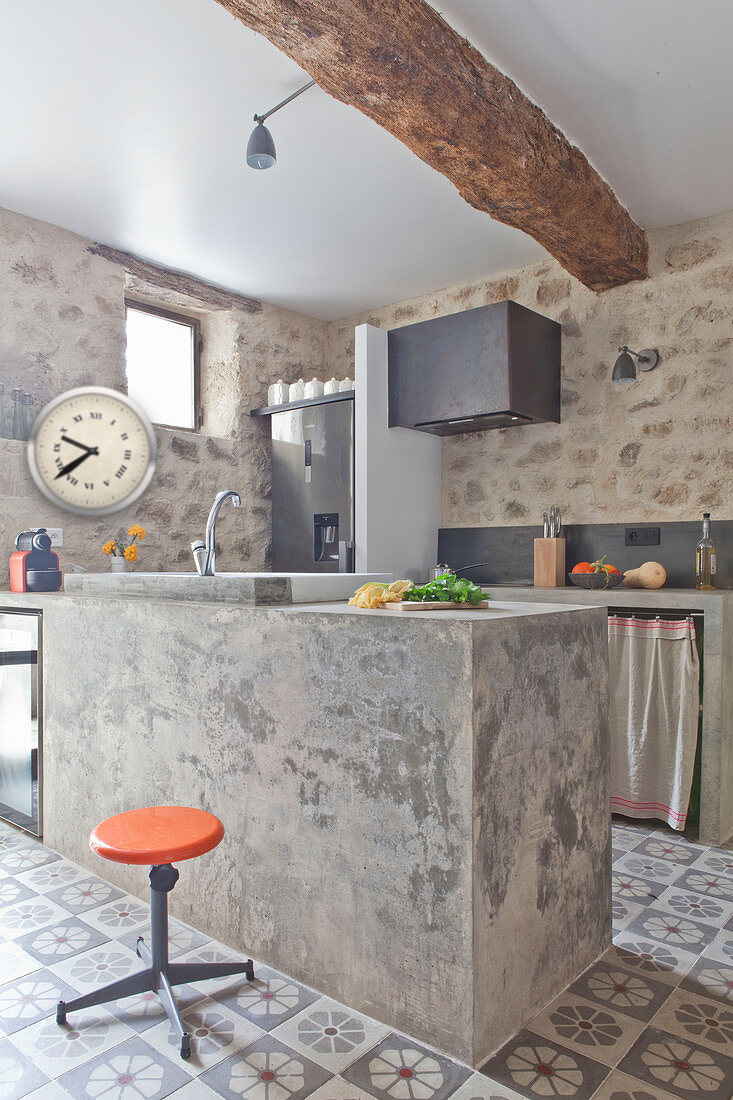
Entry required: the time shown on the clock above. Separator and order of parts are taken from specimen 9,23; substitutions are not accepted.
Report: 9,38
